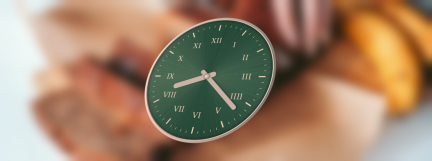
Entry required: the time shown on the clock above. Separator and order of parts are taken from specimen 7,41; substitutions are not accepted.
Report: 8,22
